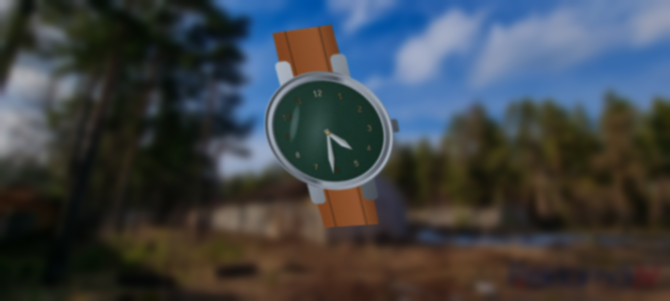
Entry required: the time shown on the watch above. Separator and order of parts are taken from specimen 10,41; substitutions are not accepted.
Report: 4,31
